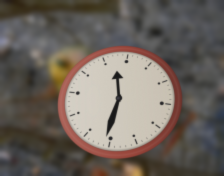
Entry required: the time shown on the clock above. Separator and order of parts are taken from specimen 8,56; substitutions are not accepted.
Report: 11,31
